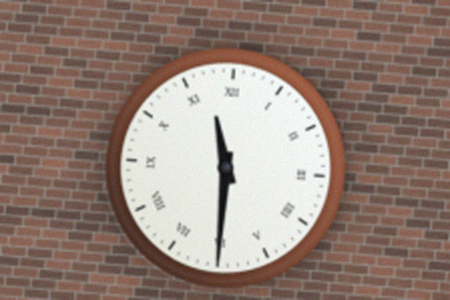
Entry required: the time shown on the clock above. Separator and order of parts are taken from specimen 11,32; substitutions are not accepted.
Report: 11,30
